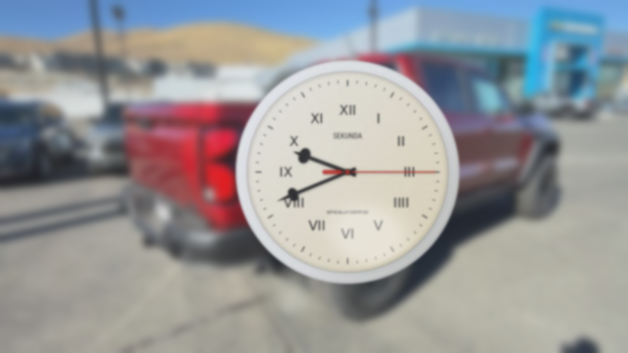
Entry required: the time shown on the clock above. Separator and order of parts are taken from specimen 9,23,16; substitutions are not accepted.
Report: 9,41,15
